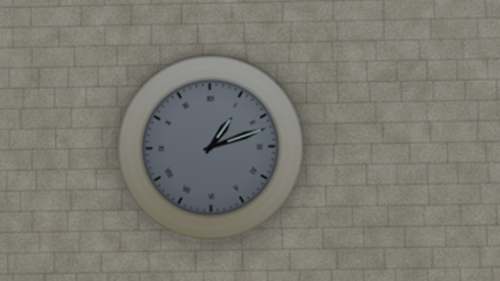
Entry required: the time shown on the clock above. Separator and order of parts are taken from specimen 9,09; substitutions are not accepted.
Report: 1,12
